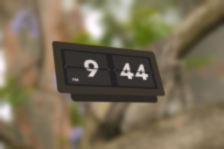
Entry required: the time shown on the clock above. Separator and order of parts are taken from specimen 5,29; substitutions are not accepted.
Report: 9,44
